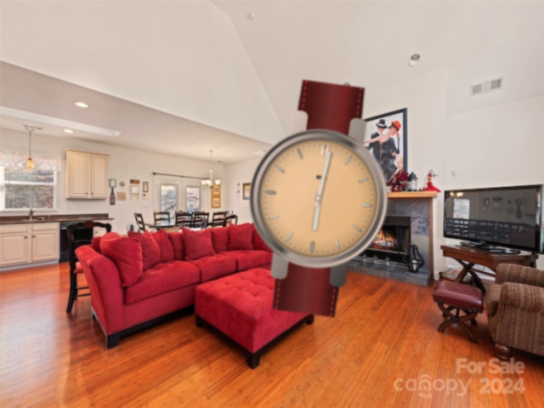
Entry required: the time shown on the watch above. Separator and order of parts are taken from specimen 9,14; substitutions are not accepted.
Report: 6,01
